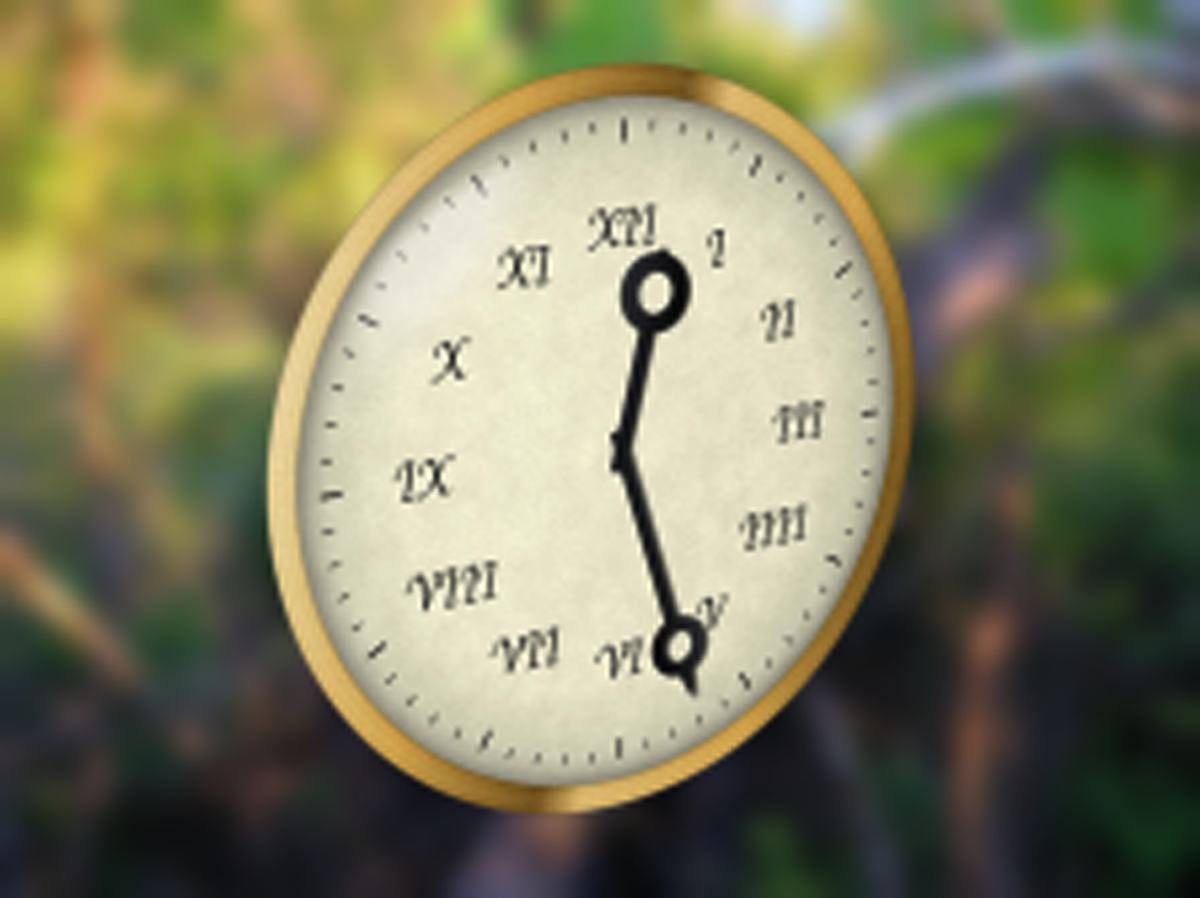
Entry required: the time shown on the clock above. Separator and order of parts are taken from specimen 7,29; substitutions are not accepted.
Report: 12,27
